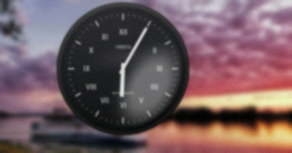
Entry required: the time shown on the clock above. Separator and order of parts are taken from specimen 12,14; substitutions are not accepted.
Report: 6,05
